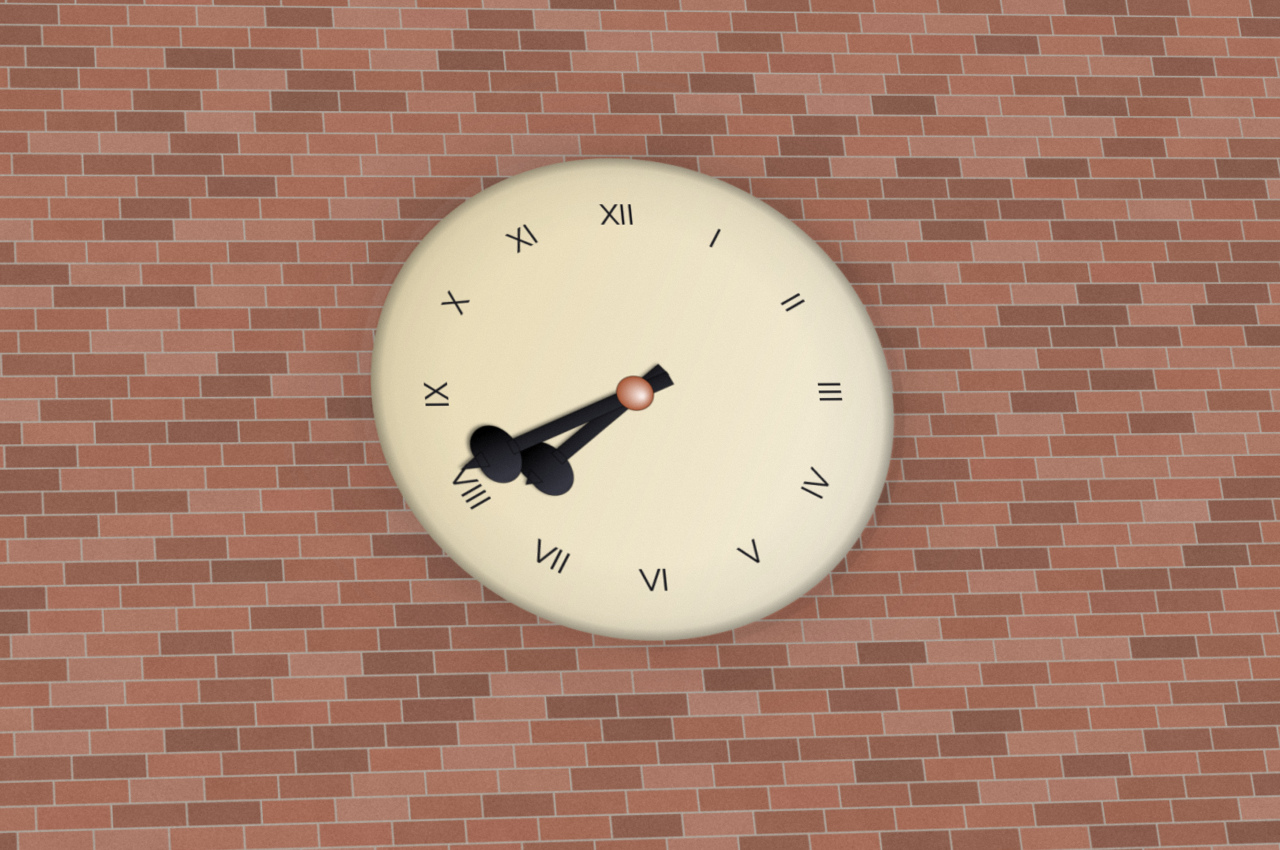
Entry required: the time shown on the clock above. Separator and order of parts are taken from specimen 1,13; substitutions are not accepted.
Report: 7,41
